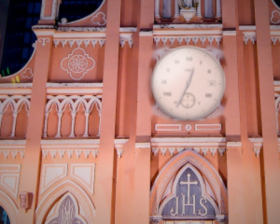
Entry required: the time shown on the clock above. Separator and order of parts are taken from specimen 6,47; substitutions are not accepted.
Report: 12,34
